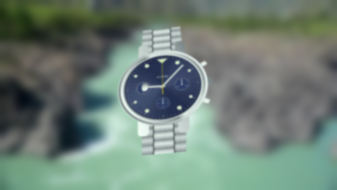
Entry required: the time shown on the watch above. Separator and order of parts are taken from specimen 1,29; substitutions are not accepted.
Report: 9,07
